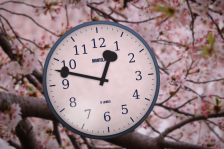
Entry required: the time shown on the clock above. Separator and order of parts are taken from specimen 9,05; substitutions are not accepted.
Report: 12,48
